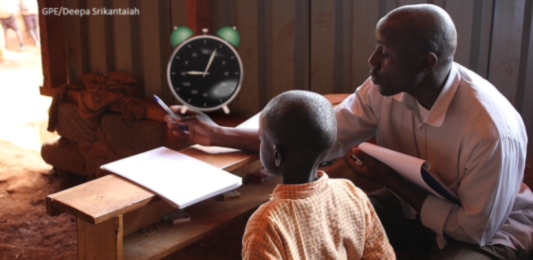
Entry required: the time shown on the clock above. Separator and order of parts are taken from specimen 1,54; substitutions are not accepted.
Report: 9,04
